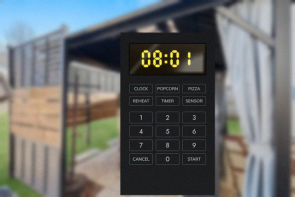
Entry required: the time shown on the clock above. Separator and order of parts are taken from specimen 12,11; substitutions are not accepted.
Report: 8,01
